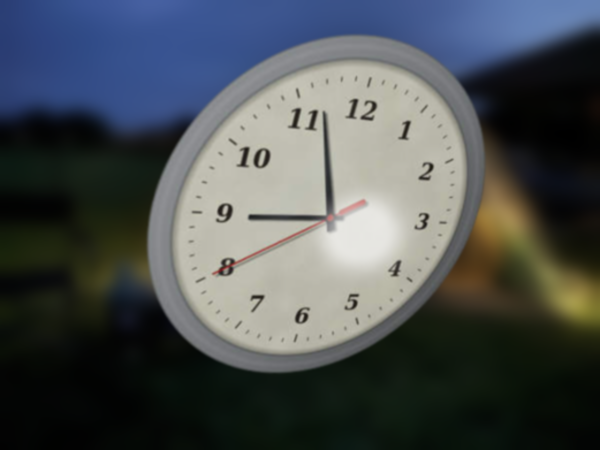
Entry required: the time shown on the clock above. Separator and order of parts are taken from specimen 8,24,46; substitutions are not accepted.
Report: 8,56,40
